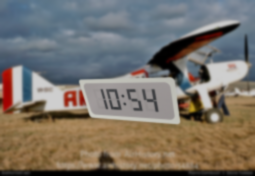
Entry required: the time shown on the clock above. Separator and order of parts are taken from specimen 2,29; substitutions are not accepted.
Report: 10,54
